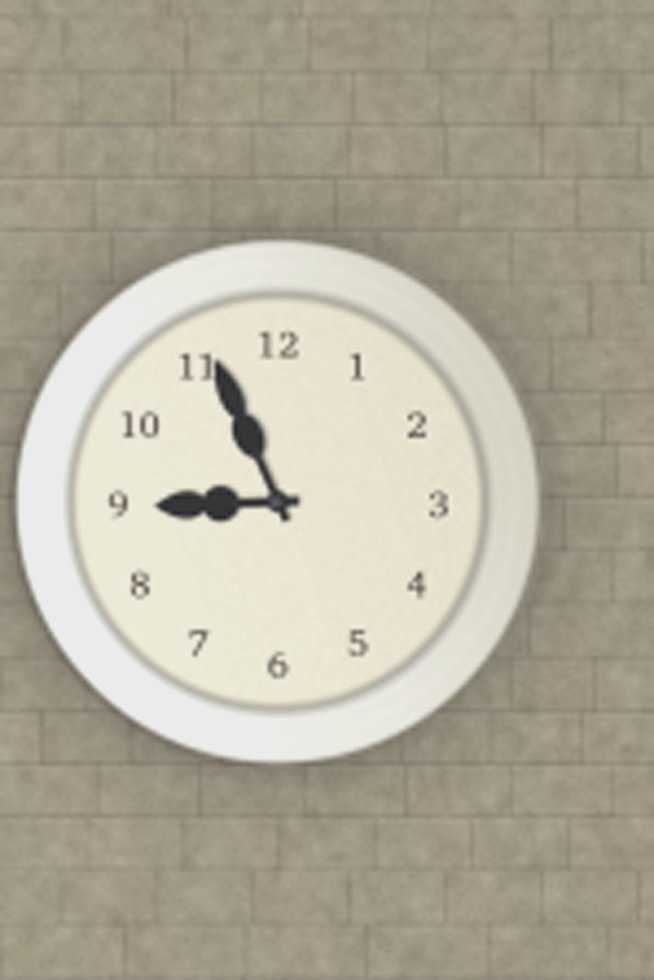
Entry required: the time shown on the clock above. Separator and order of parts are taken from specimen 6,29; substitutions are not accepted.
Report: 8,56
